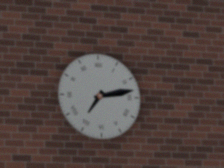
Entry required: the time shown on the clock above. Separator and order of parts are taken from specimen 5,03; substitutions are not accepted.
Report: 7,13
